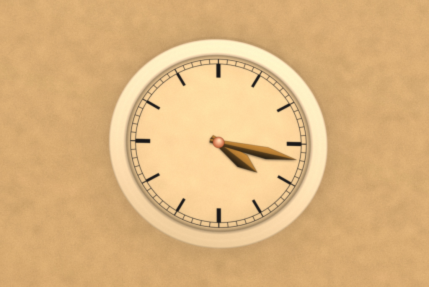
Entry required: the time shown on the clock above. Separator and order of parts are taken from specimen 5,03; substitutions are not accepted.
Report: 4,17
